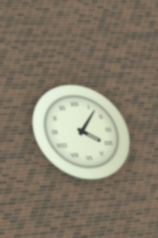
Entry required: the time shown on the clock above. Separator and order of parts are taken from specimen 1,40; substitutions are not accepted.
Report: 4,07
